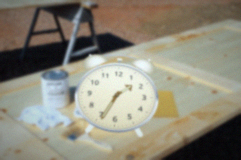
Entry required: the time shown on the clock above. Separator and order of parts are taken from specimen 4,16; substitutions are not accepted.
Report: 1,34
